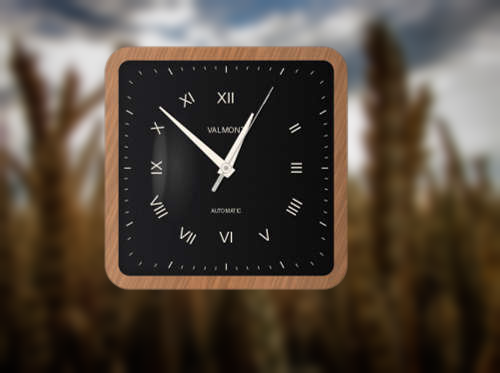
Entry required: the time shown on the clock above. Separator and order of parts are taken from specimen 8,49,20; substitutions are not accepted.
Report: 12,52,05
